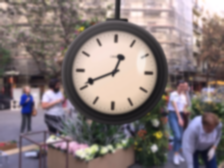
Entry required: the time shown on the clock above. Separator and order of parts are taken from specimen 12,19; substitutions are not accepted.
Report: 12,41
